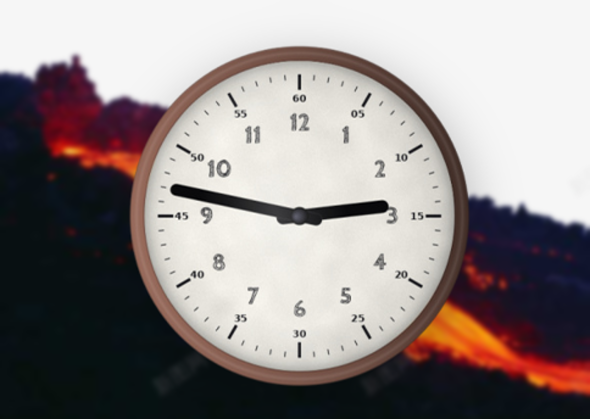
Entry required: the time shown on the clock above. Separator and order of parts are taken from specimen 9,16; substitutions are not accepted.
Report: 2,47
